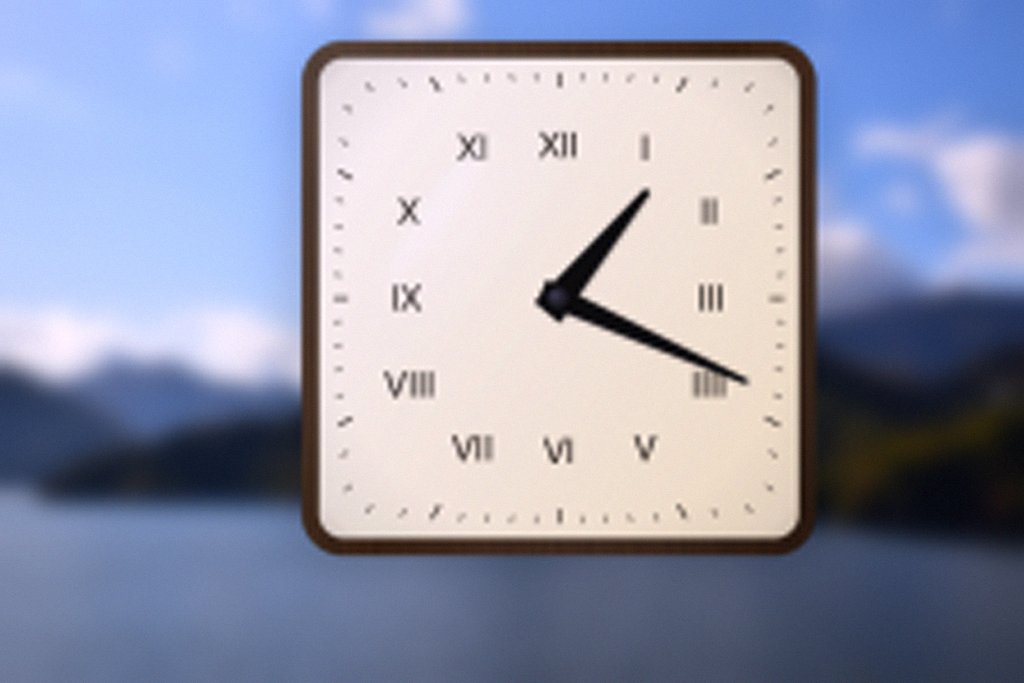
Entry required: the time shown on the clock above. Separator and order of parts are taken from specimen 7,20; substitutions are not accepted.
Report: 1,19
